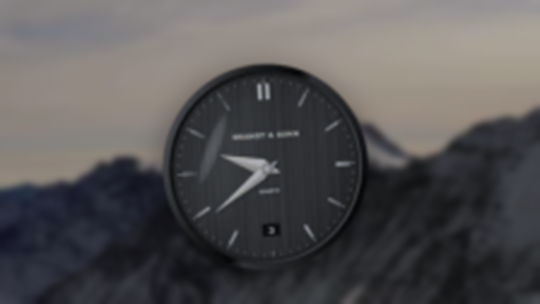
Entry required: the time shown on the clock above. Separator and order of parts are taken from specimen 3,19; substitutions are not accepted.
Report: 9,39
